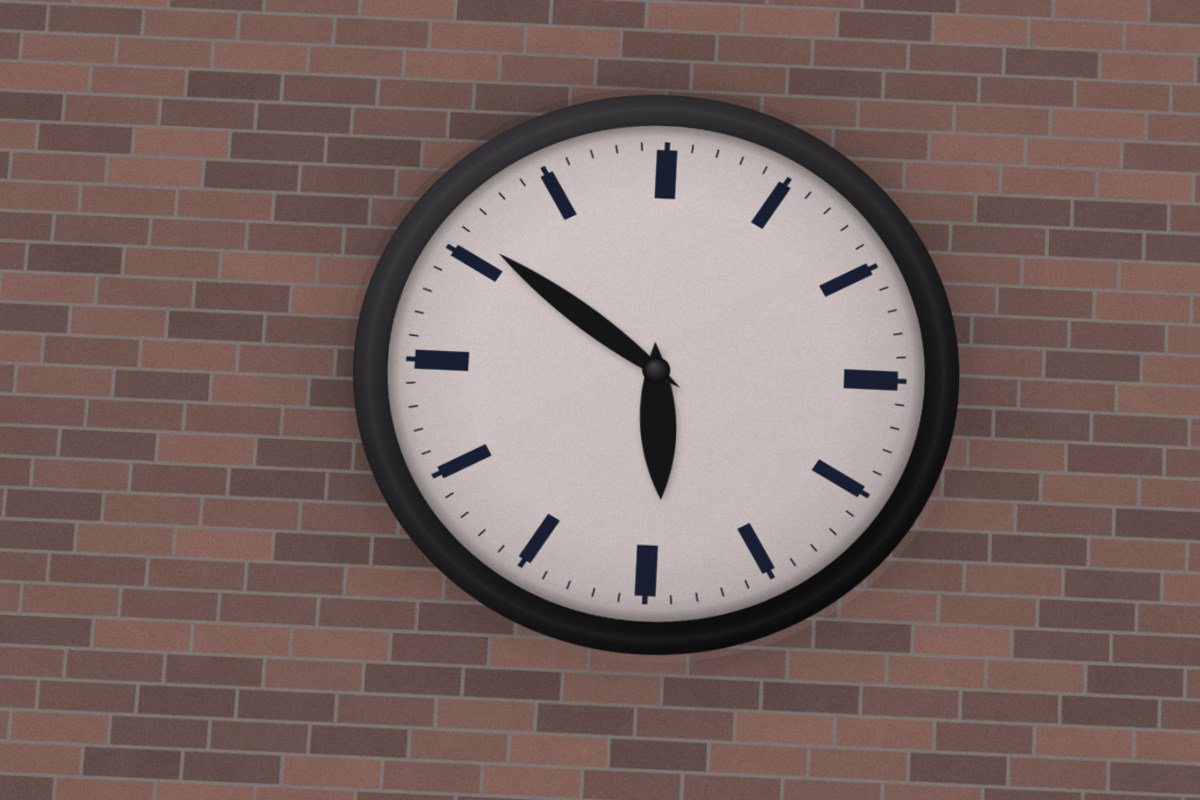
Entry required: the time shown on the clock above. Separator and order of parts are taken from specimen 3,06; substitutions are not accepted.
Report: 5,51
